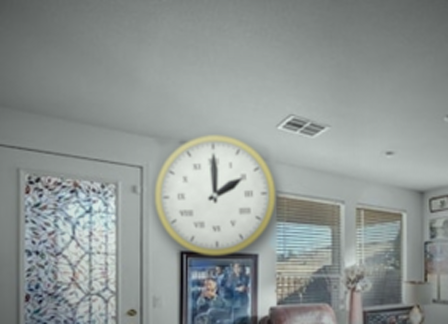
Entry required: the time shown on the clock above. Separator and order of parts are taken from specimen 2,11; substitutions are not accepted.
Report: 2,00
